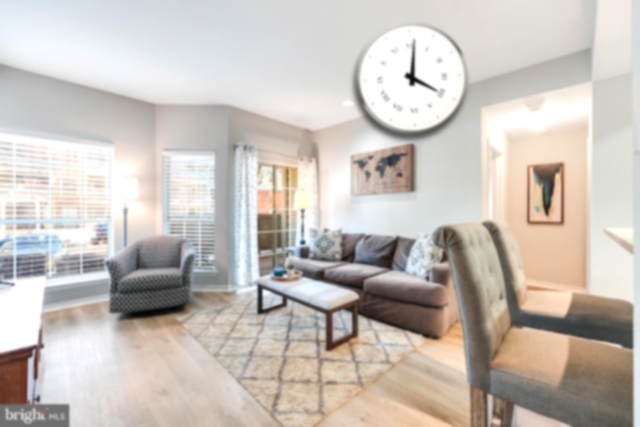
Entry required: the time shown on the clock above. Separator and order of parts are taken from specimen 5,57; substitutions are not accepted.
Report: 4,01
